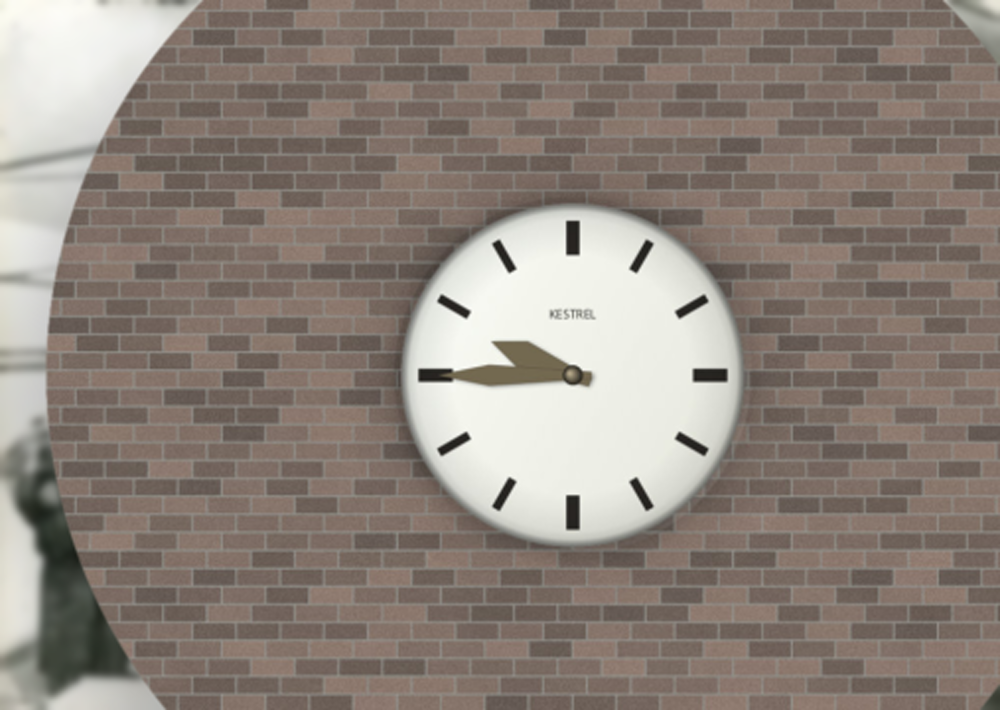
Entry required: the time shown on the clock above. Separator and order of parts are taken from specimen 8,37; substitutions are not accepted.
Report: 9,45
